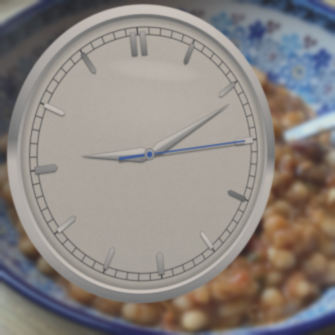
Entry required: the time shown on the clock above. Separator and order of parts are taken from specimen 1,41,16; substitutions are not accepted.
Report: 9,11,15
